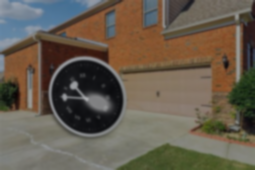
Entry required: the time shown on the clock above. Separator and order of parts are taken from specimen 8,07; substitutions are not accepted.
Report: 10,46
